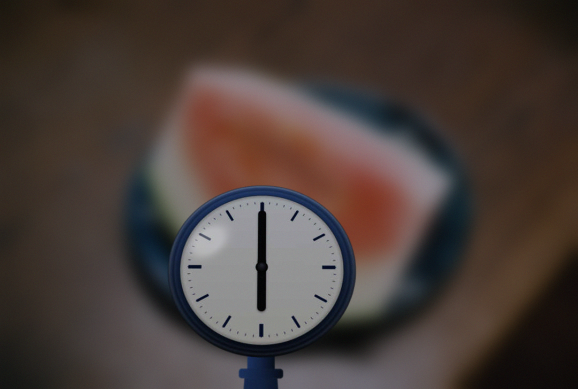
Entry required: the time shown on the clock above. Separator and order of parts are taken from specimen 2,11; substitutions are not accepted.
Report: 6,00
